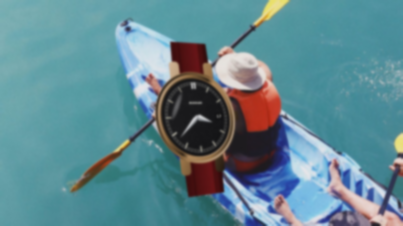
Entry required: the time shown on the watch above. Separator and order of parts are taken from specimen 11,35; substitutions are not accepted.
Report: 3,38
